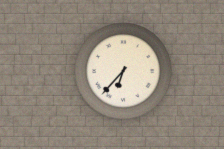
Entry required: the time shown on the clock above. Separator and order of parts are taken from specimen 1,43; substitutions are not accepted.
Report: 6,37
